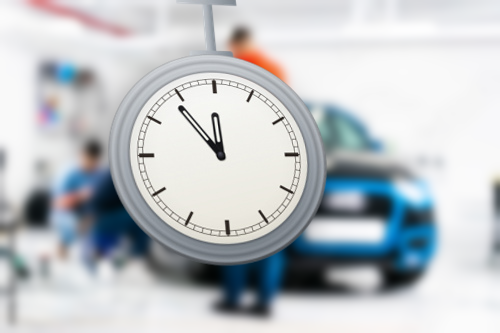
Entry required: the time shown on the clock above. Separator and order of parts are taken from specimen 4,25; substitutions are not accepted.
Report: 11,54
